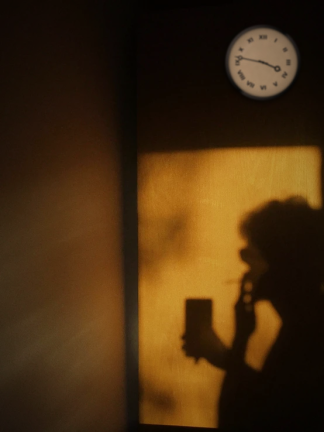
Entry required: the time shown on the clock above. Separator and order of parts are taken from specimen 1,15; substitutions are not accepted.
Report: 3,47
